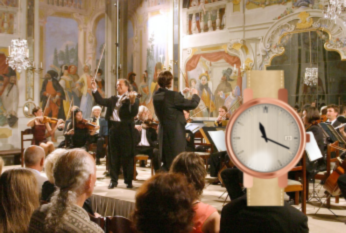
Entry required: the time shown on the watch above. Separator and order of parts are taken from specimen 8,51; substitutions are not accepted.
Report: 11,19
